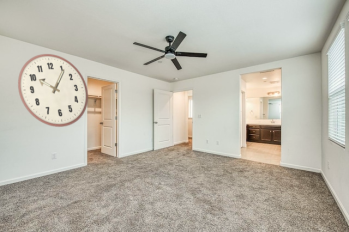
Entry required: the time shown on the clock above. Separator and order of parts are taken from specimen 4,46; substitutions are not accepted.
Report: 10,06
